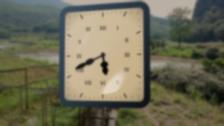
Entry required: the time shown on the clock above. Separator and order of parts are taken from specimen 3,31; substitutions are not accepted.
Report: 5,41
